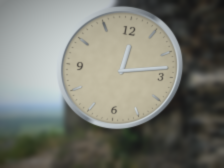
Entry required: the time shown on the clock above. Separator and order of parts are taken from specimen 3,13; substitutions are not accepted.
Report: 12,13
